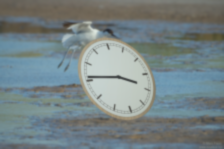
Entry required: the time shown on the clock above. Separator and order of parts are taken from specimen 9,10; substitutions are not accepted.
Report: 3,46
